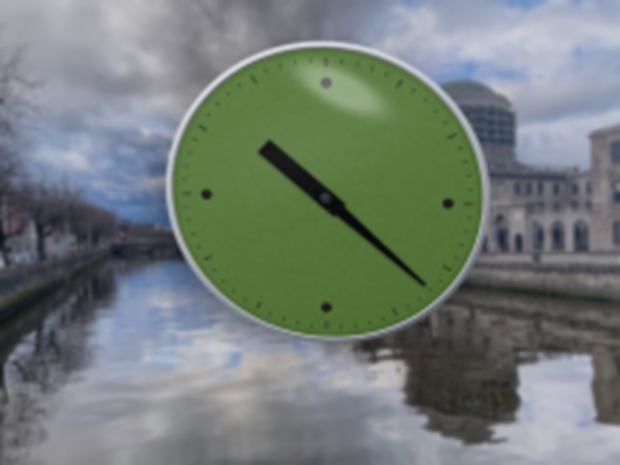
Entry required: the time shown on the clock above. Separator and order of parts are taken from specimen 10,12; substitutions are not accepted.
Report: 10,22
